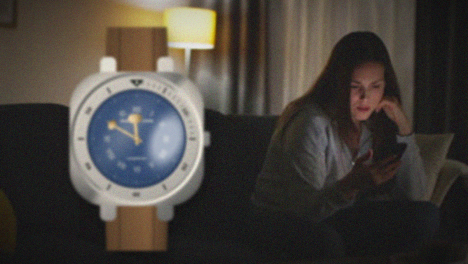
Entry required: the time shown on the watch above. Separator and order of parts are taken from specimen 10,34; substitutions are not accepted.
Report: 11,50
